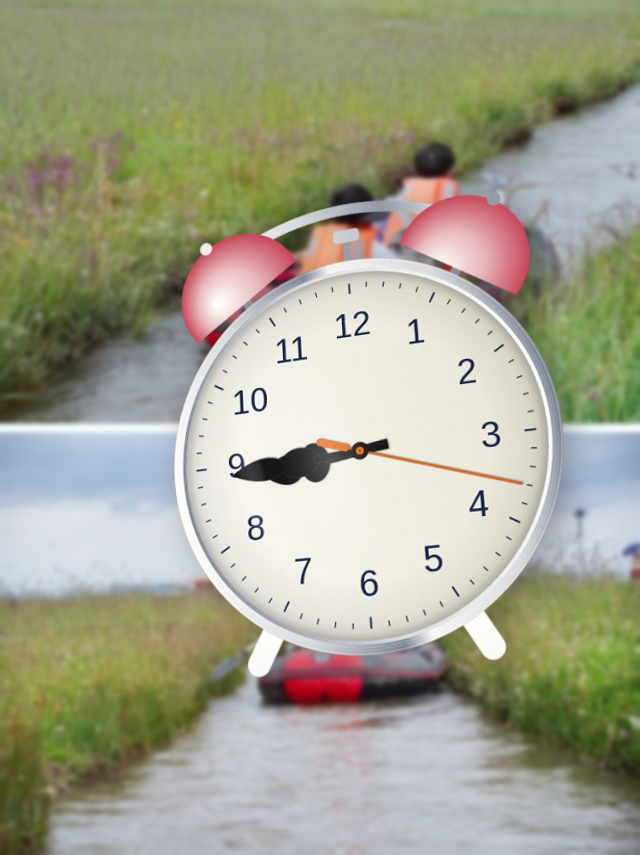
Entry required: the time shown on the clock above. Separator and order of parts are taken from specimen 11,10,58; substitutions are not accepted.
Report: 8,44,18
